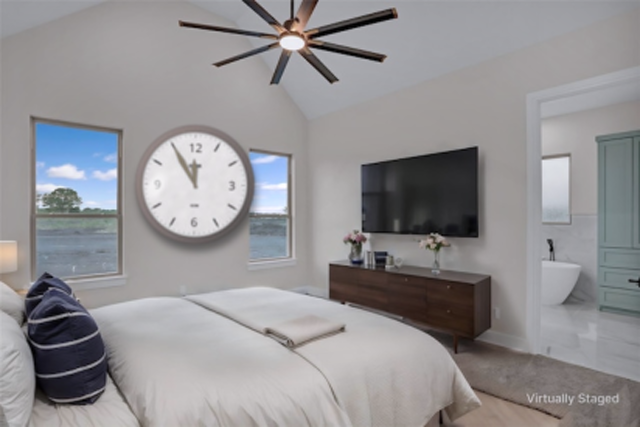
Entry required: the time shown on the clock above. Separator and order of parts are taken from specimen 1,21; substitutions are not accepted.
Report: 11,55
